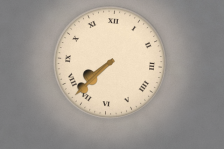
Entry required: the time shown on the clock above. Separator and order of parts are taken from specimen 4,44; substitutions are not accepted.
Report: 7,37
